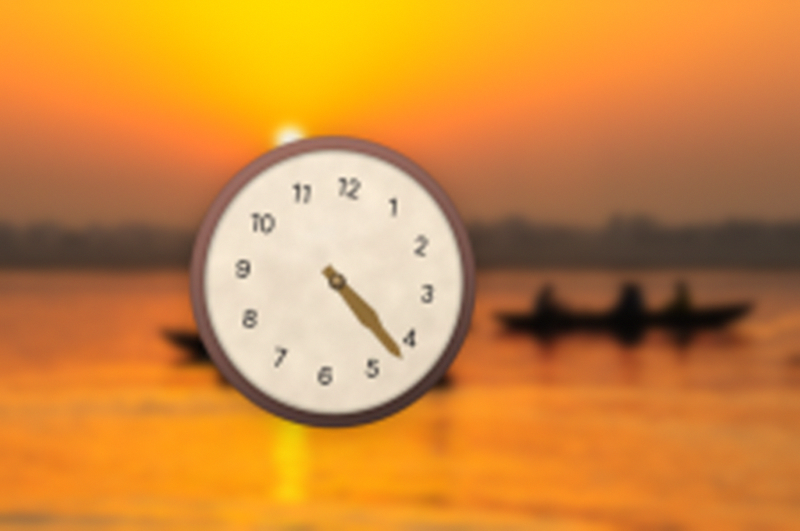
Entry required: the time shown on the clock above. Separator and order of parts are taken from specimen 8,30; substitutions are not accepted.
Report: 4,22
